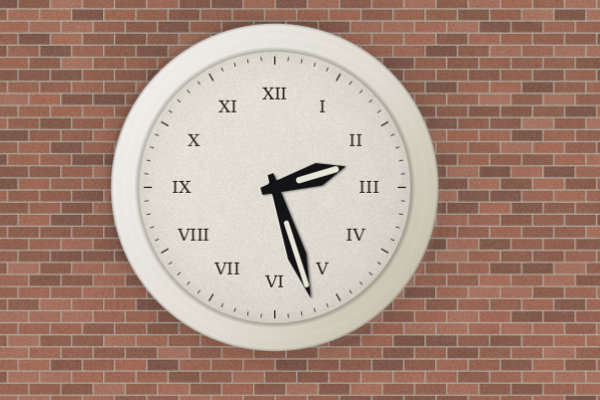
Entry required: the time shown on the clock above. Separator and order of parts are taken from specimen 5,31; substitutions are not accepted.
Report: 2,27
